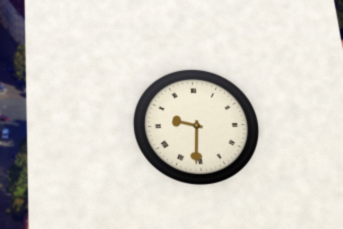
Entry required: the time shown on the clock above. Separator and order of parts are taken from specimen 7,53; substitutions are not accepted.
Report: 9,31
